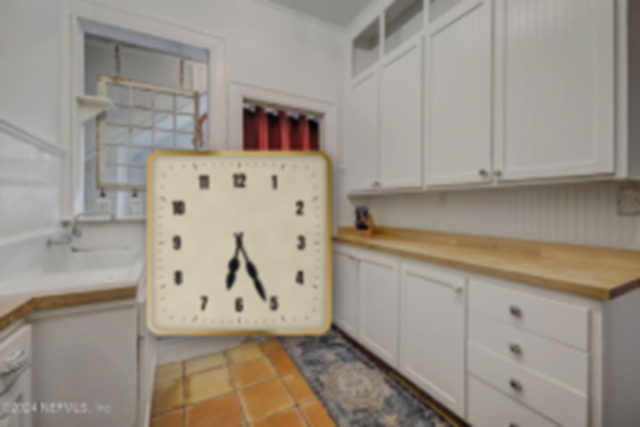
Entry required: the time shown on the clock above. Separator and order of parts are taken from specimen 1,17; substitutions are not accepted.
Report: 6,26
